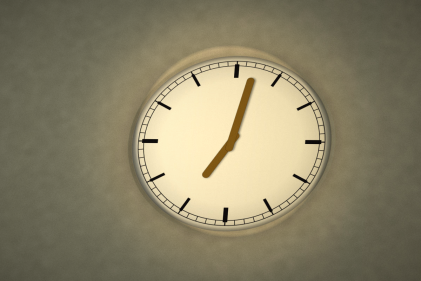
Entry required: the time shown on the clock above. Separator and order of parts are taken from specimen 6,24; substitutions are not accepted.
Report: 7,02
